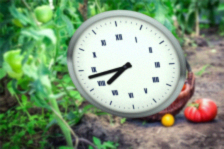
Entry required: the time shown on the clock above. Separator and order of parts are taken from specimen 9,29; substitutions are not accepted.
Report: 7,43
